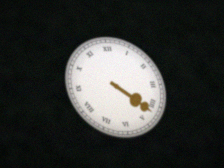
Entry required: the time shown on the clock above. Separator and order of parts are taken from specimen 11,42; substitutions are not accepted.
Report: 4,22
